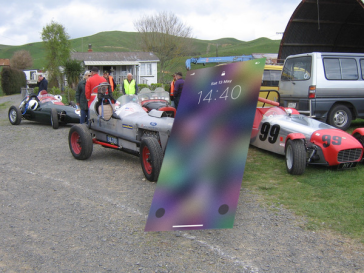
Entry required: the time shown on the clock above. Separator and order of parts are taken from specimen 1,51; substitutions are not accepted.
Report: 14,40
